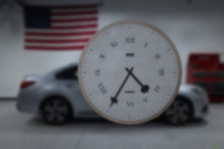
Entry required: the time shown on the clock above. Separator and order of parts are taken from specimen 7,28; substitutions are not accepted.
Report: 4,35
